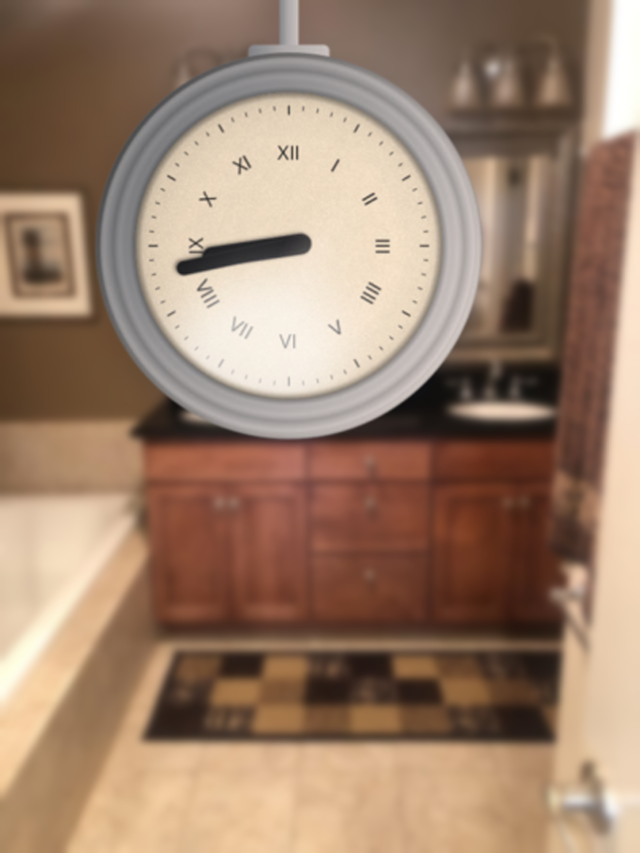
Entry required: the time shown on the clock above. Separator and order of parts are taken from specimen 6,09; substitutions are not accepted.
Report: 8,43
